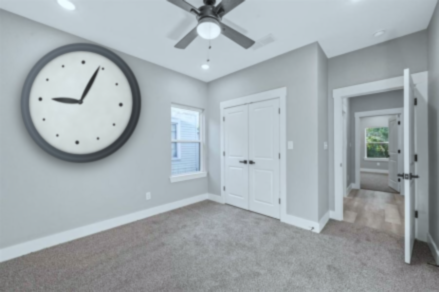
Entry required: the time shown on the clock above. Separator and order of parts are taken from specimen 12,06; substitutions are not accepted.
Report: 9,04
